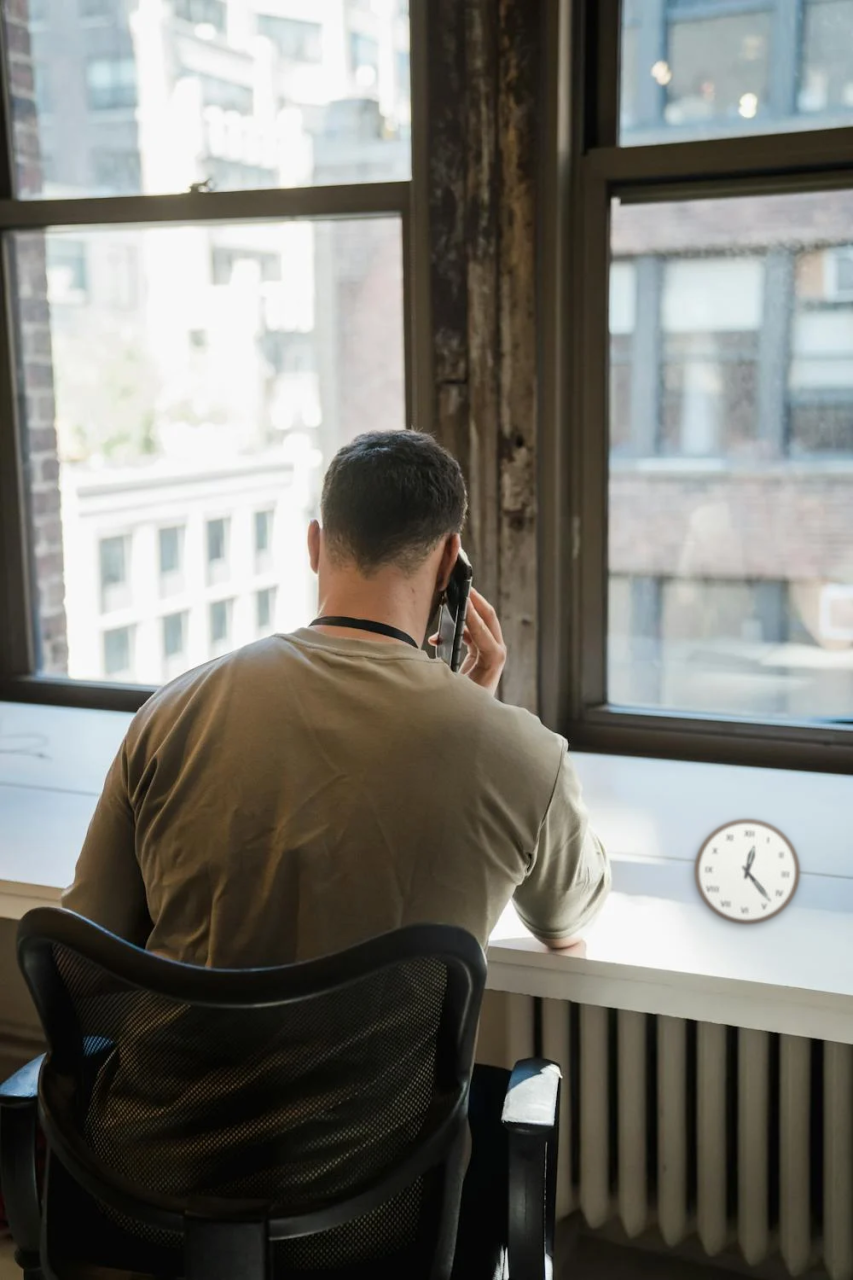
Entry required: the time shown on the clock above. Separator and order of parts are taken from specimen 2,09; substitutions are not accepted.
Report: 12,23
